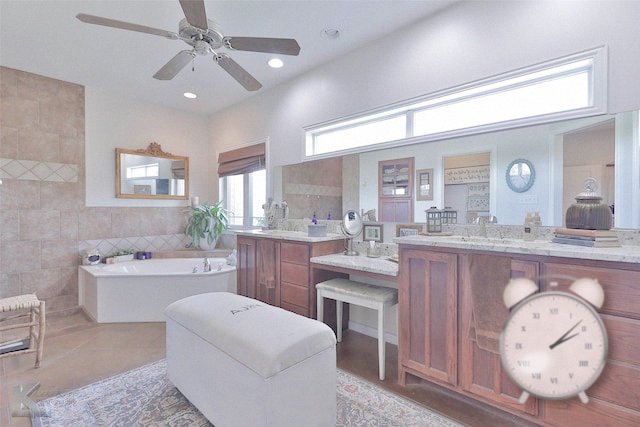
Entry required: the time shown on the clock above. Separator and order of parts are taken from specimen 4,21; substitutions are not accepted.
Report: 2,08
